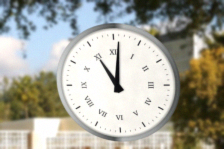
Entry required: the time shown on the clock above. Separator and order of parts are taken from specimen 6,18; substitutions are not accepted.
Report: 11,01
